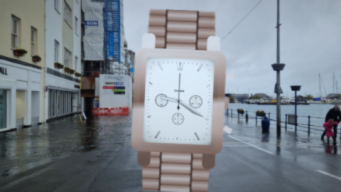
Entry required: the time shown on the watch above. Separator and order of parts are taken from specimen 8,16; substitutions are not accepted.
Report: 9,20
